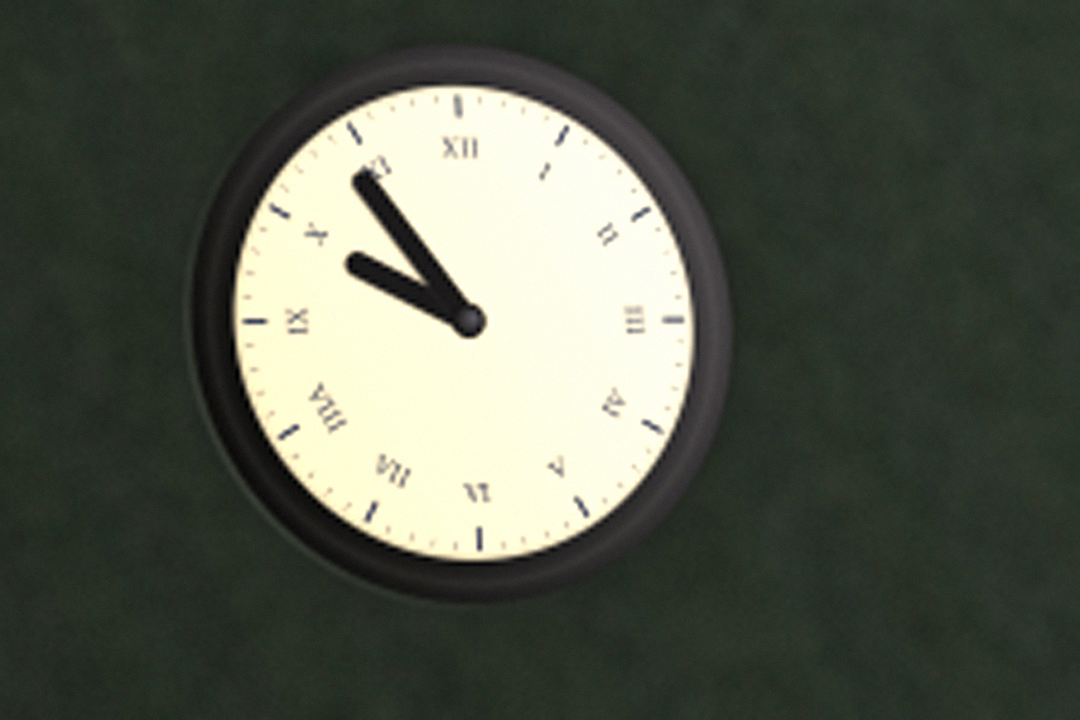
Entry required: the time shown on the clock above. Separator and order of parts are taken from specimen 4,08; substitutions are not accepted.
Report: 9,54
